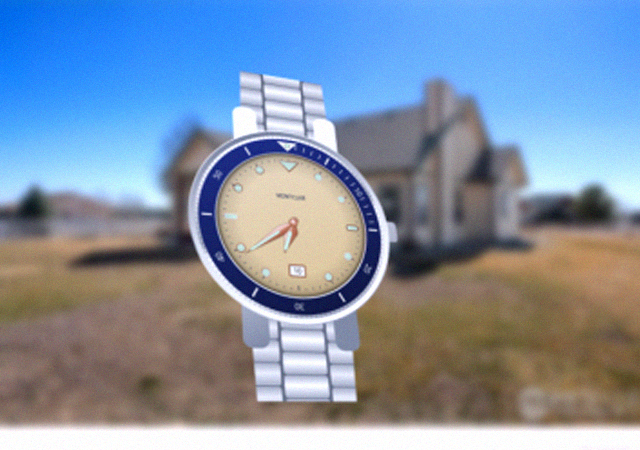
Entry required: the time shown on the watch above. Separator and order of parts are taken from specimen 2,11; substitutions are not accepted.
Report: 6,39
